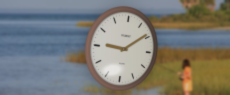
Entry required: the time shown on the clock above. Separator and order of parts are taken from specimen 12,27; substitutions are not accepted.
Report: 9,09
